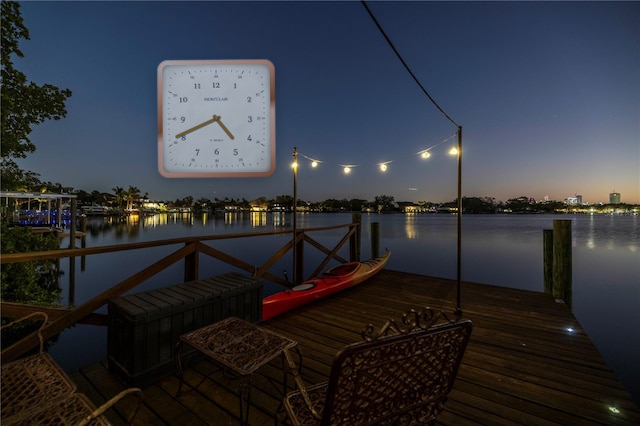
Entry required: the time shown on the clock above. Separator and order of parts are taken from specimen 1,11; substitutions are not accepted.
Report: 4,41
